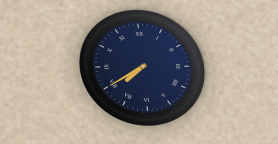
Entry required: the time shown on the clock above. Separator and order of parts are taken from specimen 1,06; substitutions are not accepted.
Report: 7,40
